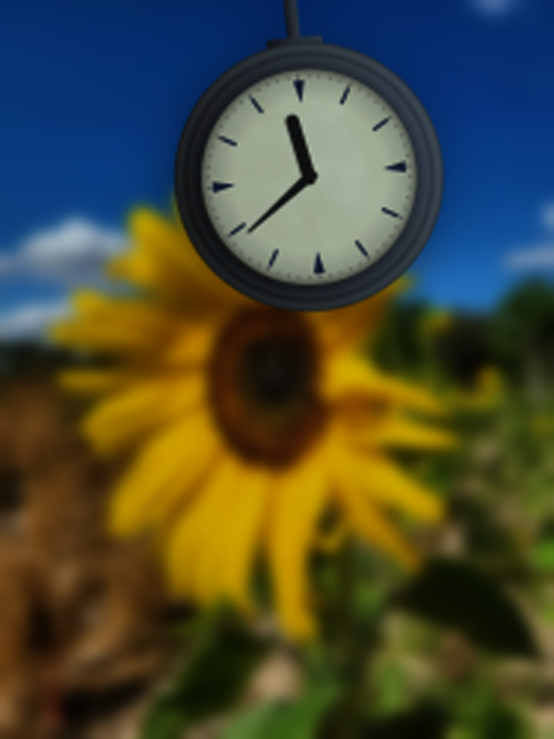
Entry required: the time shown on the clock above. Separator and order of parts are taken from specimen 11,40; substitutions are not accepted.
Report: 11,39
